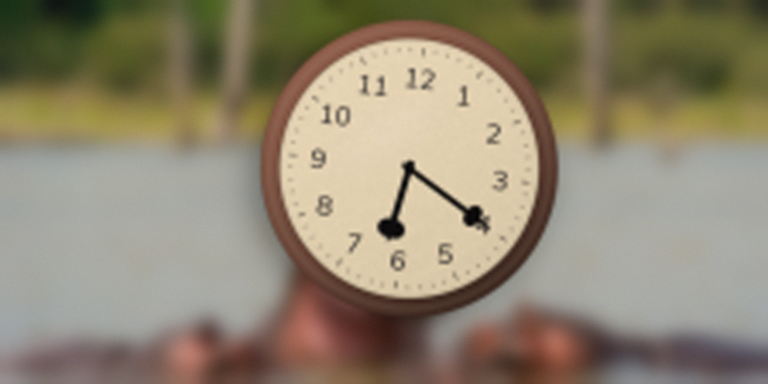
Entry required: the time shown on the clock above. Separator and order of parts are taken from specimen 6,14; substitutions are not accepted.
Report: 6,20
